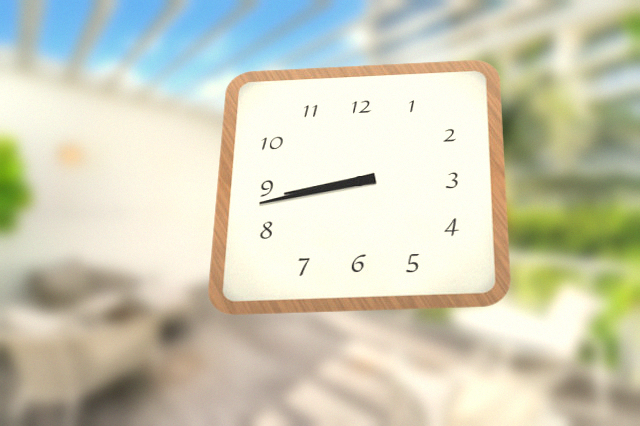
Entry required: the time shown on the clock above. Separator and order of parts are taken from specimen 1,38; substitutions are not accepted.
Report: 8,43
